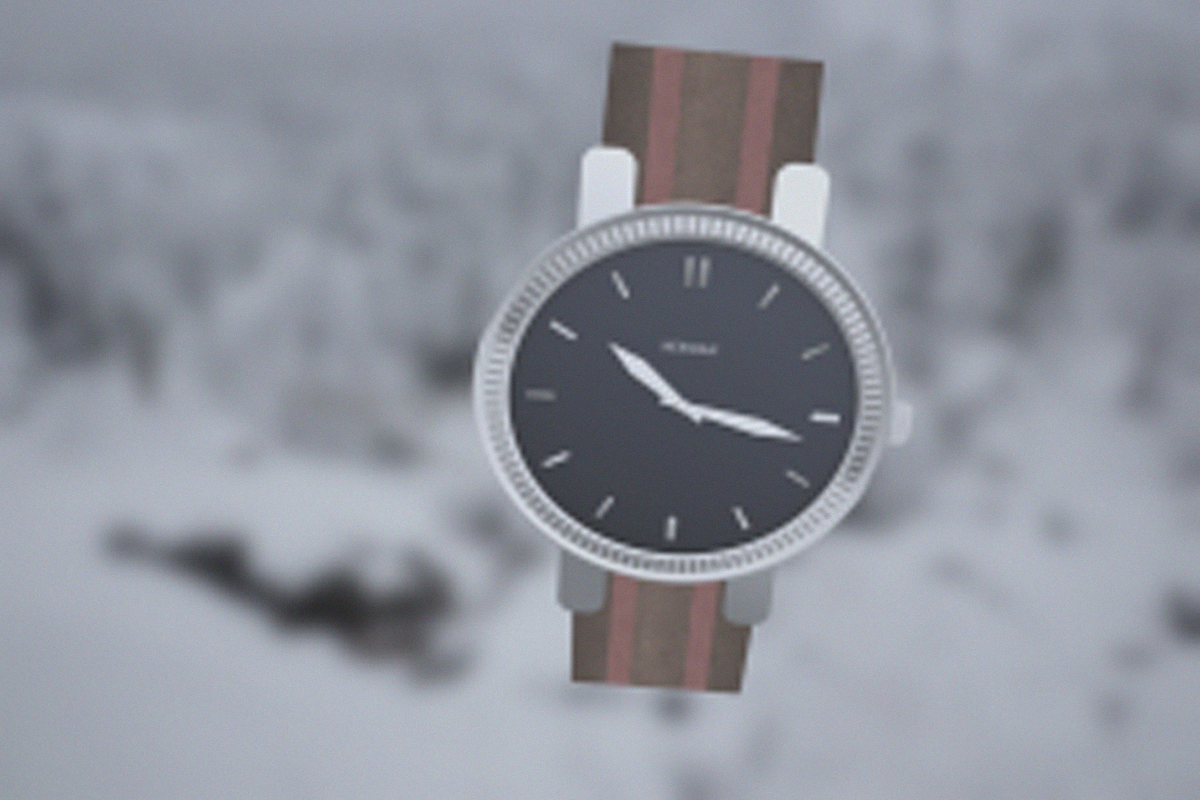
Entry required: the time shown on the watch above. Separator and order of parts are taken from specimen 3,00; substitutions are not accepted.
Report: 10,17
